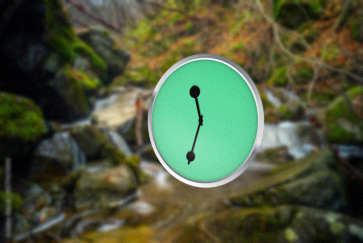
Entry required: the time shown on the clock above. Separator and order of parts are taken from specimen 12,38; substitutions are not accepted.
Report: 11,33
